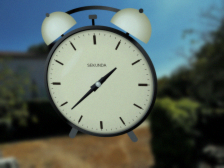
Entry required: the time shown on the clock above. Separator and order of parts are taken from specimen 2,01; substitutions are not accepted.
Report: 1,38
